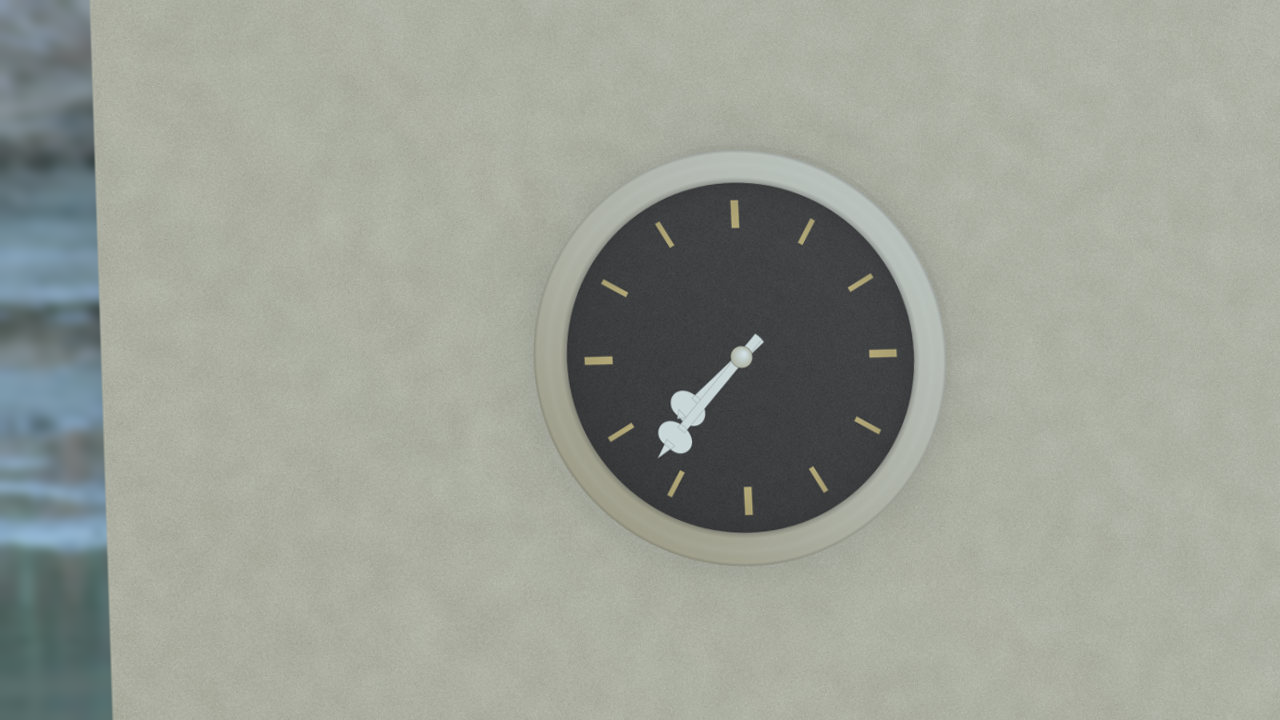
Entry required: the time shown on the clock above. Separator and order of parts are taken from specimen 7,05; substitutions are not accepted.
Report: 7,37
